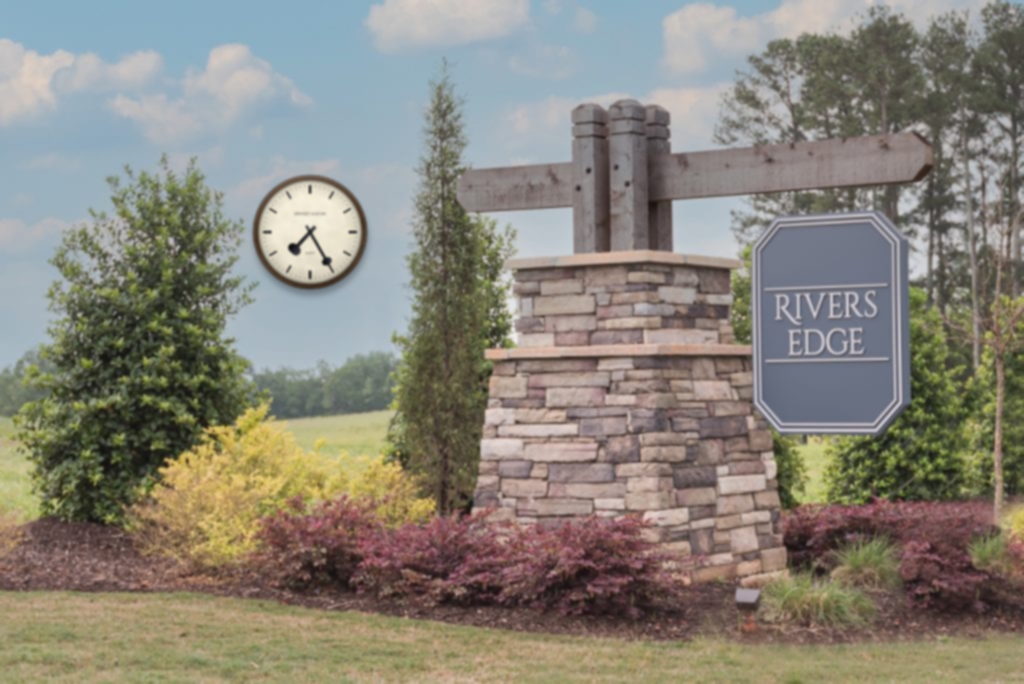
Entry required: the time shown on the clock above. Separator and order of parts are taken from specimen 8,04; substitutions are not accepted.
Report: 7,25
